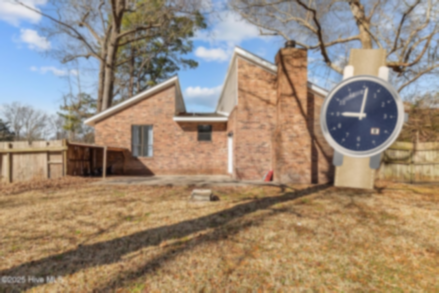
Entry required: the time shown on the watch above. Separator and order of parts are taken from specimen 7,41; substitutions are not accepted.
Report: 9,01
